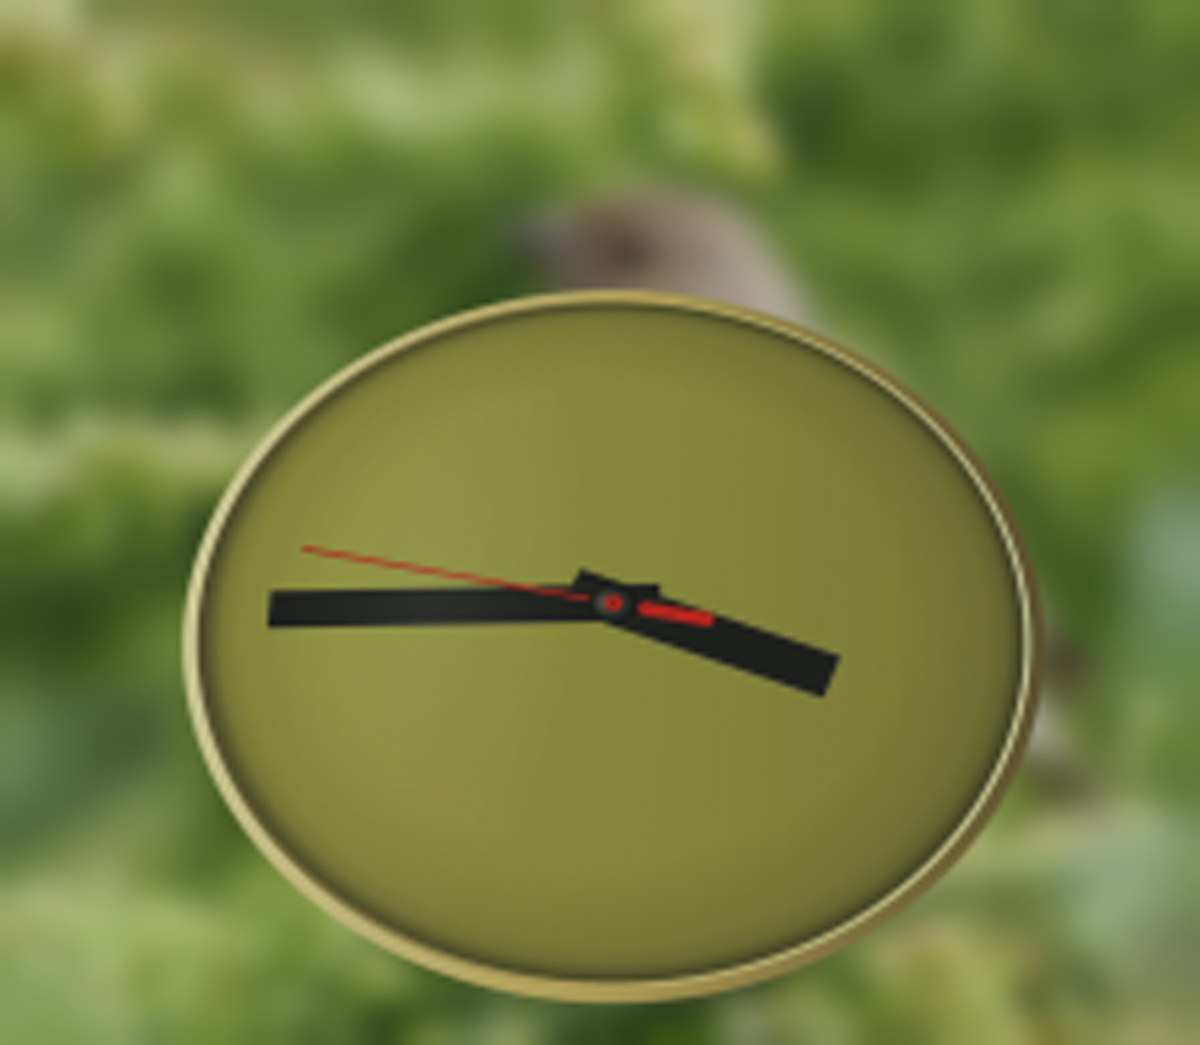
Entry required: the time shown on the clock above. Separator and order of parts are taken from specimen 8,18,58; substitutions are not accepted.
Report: 3,44,47
